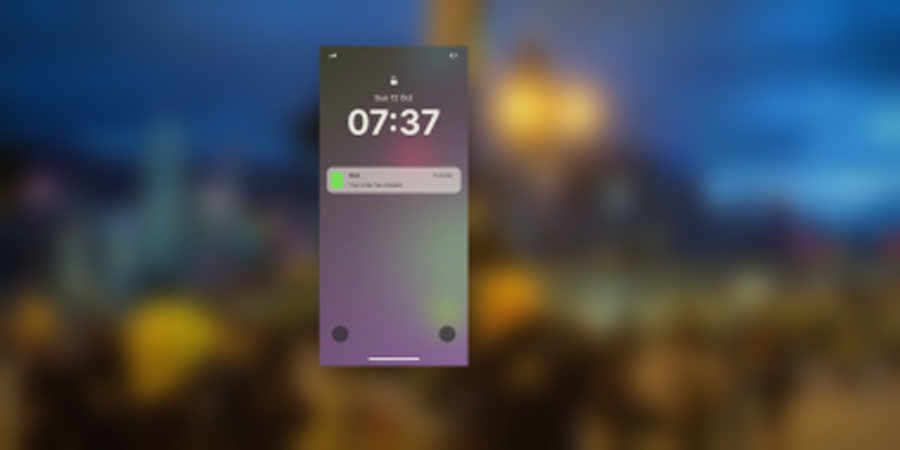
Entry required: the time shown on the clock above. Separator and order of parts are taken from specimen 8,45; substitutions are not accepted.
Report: 7,37
